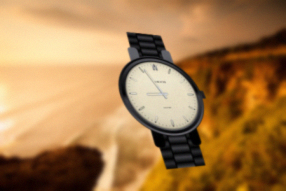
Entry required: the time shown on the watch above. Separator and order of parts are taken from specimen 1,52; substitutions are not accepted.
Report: 8,56
